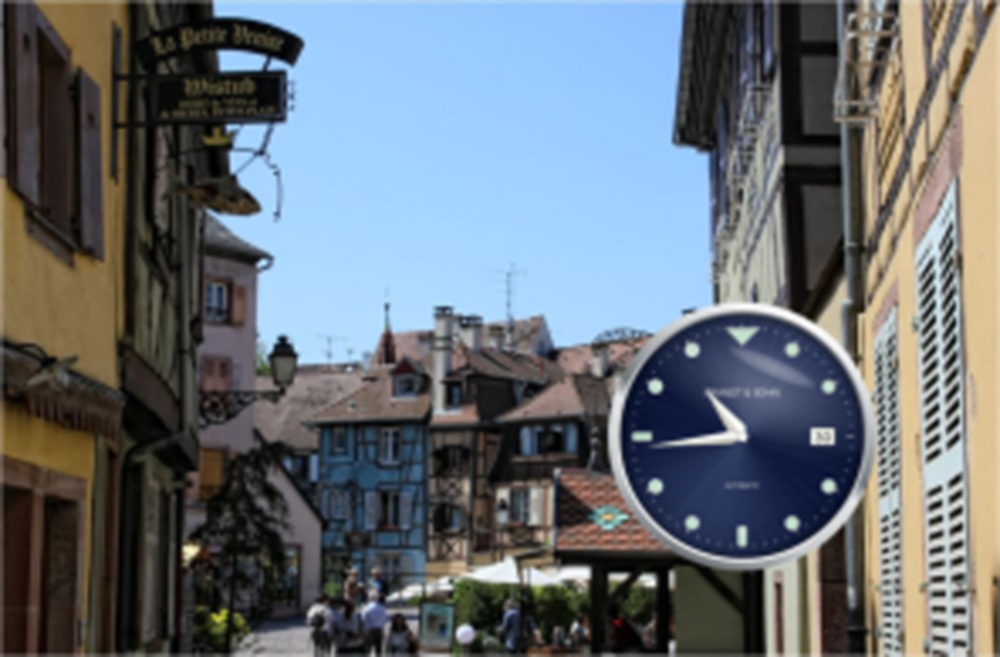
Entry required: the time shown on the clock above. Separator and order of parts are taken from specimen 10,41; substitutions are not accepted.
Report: 10,44
